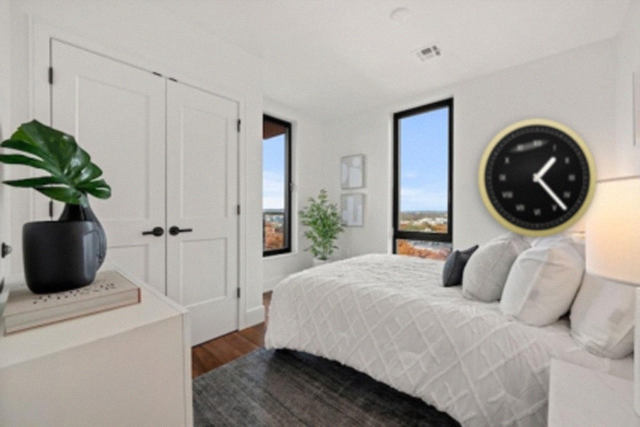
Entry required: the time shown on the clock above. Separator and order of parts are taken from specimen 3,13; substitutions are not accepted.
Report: 1,23
